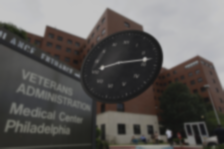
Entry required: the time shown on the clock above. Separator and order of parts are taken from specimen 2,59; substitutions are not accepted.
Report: 8,13
